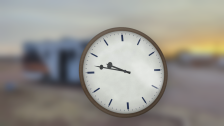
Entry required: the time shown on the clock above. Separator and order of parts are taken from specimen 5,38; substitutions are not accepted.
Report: 9,47
